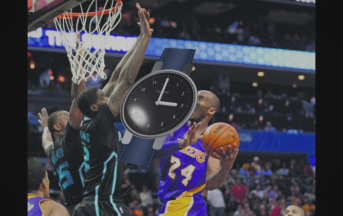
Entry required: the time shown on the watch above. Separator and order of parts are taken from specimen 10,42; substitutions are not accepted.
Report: 3,00
